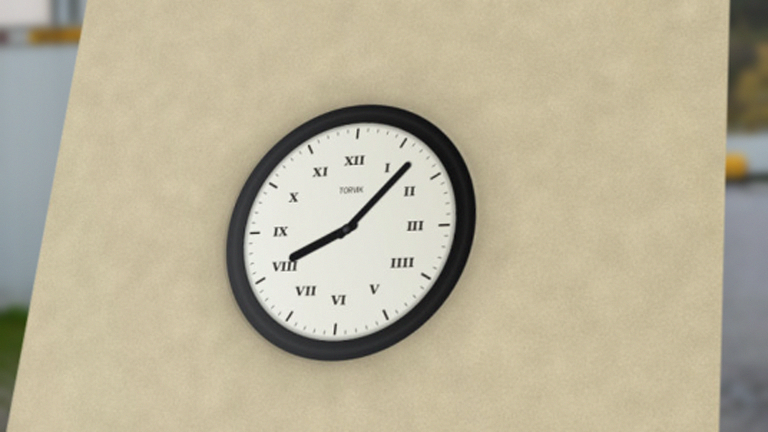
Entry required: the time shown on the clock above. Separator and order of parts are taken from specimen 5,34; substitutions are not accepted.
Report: 8,07
